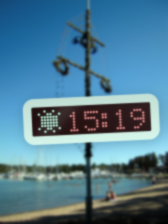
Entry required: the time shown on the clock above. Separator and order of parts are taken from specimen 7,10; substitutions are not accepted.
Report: 15,19
